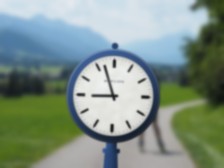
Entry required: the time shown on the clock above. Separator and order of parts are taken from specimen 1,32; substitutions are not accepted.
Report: 8,57
